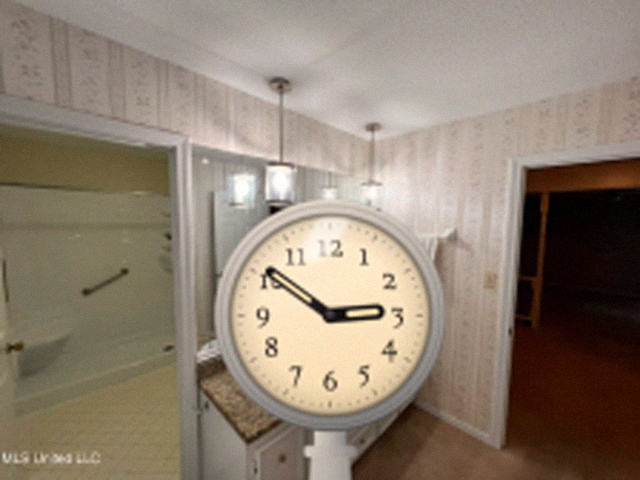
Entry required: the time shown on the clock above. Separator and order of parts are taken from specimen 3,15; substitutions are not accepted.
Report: 2,51
